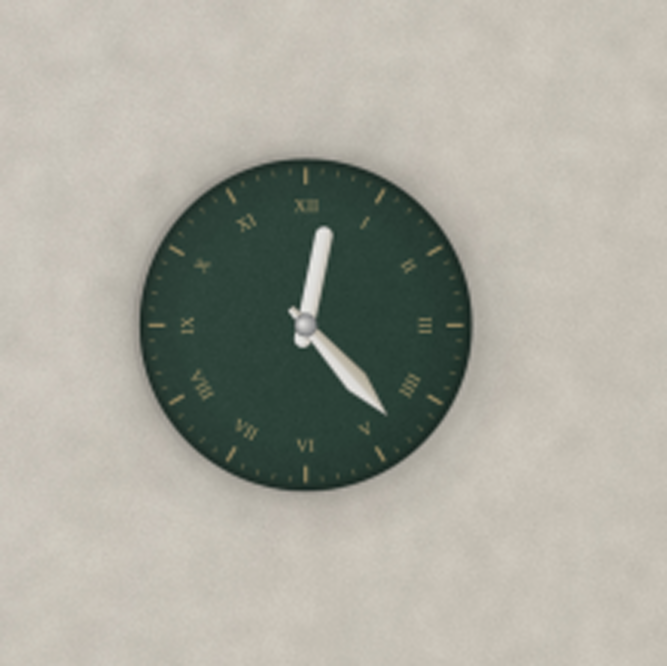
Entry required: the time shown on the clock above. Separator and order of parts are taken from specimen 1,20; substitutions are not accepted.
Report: 12,23
